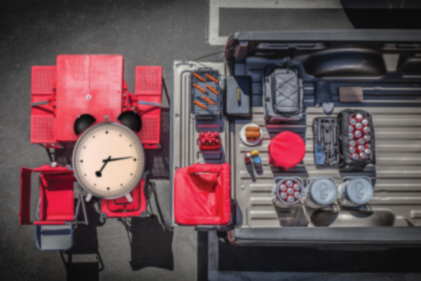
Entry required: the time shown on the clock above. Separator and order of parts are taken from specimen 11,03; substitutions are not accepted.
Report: 7,14
